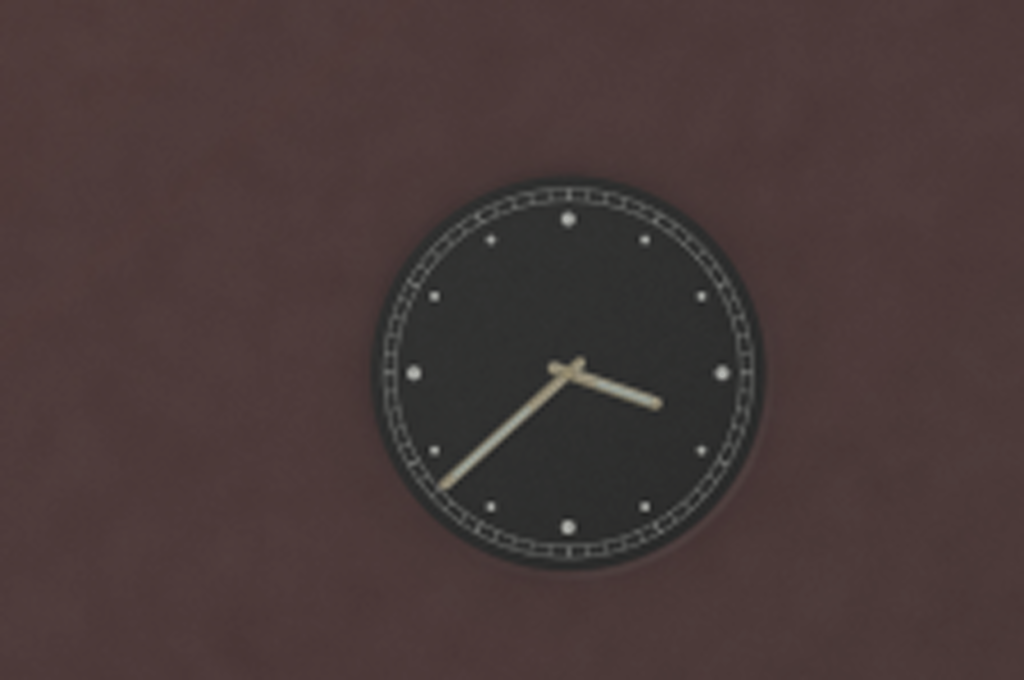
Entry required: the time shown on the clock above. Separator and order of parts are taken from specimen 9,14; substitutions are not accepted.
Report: 3,38
